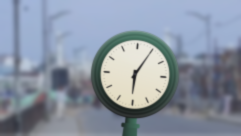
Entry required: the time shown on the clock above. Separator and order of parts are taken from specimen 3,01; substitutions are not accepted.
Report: 6,05
